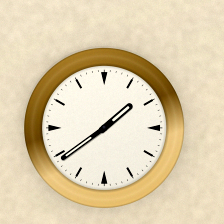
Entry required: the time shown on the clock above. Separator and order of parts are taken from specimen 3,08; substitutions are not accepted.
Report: 1,39
